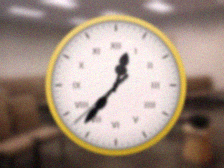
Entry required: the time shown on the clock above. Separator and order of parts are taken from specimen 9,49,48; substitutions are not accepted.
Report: 12,36,38
